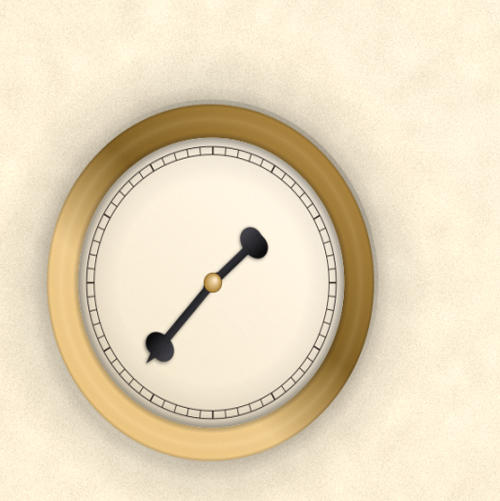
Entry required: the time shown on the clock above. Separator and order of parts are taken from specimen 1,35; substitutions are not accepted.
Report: 1,37
